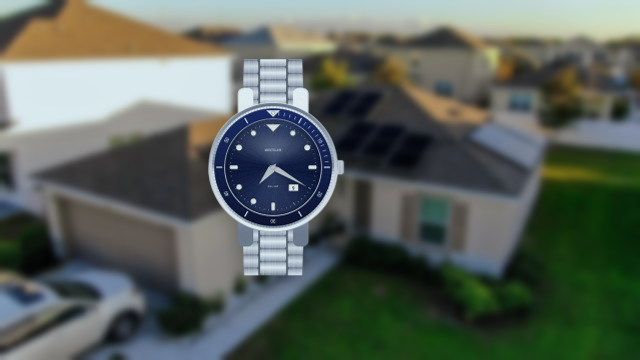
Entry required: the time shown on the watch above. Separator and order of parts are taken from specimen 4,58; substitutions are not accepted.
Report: 7,20
